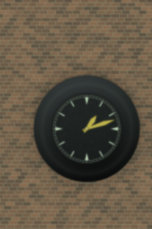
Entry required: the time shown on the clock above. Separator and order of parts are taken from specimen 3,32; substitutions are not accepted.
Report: 1,12
